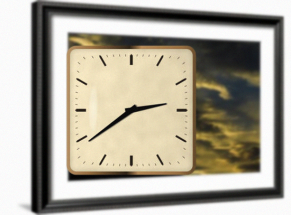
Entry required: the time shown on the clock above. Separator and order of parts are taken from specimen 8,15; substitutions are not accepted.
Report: 2,39
